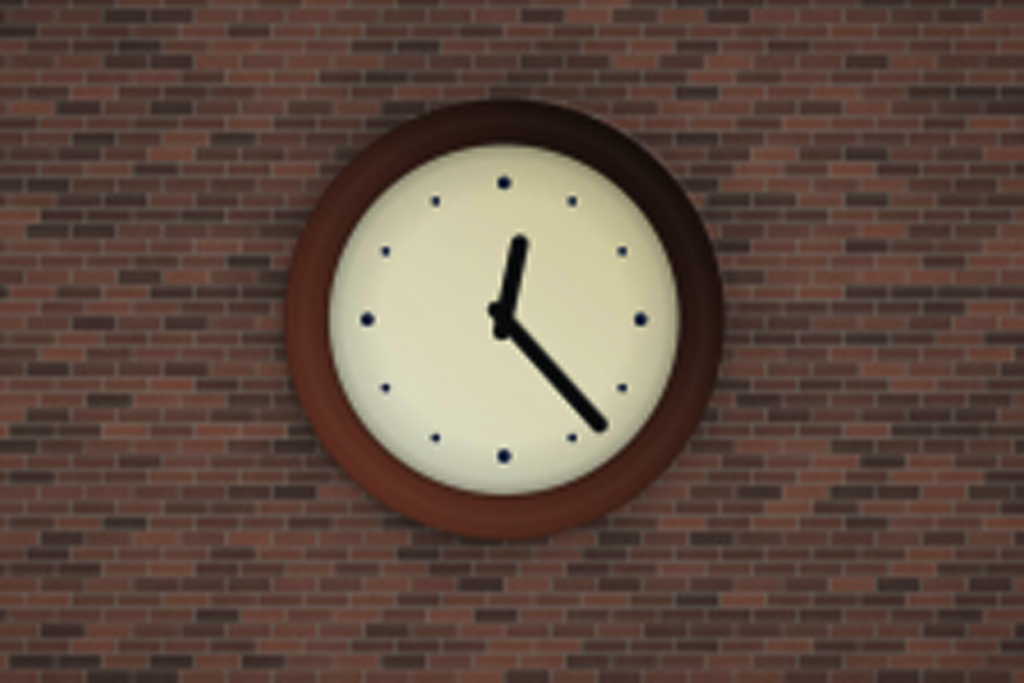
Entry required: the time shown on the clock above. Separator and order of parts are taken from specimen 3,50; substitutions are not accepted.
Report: 12,23
